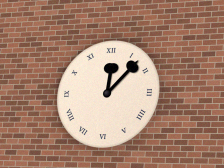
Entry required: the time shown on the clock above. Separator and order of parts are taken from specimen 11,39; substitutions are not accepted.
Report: 12,07
